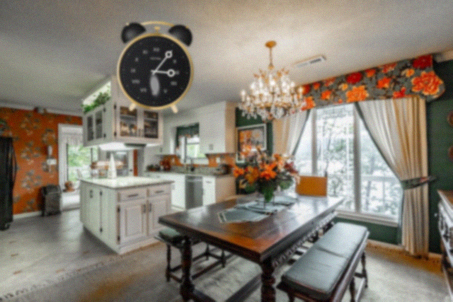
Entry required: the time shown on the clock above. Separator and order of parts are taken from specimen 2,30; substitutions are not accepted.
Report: 3,06
